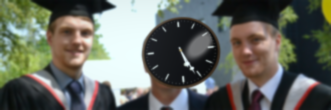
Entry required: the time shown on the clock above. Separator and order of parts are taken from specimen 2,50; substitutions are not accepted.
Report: 5,26
